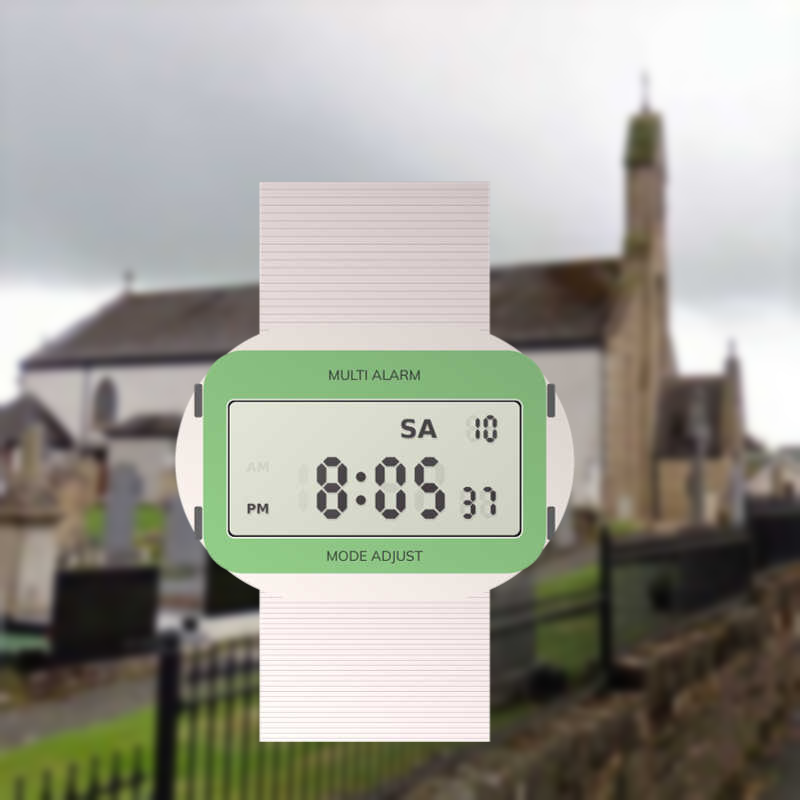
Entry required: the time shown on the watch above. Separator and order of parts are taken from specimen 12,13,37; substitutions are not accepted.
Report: 8,05,37
